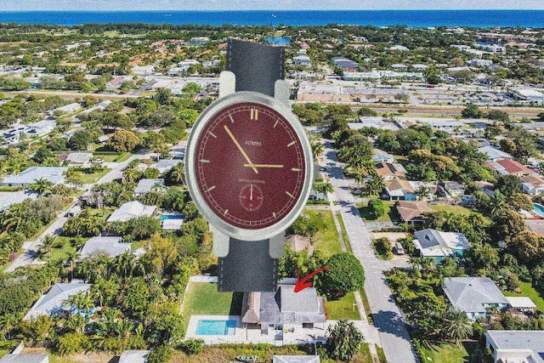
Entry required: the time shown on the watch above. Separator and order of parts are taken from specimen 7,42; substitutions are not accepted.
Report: 2,53
